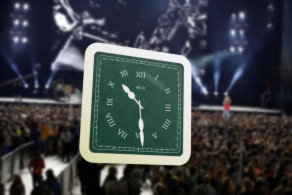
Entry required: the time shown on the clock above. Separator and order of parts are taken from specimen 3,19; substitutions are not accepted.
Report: 10,29
